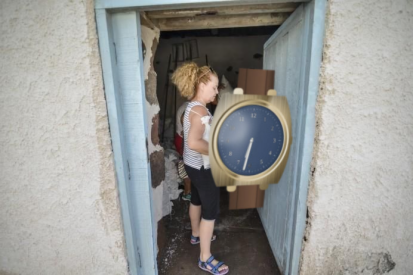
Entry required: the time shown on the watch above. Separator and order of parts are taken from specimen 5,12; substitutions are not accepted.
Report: 6,32
